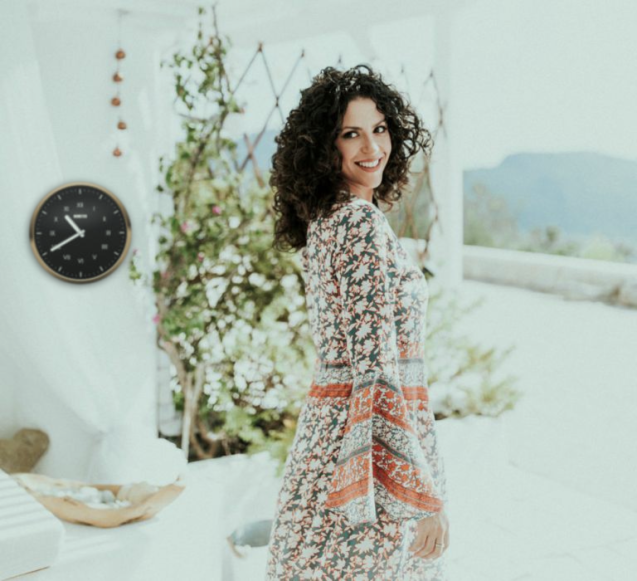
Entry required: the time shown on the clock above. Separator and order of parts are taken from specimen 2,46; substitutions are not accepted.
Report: 10,40
